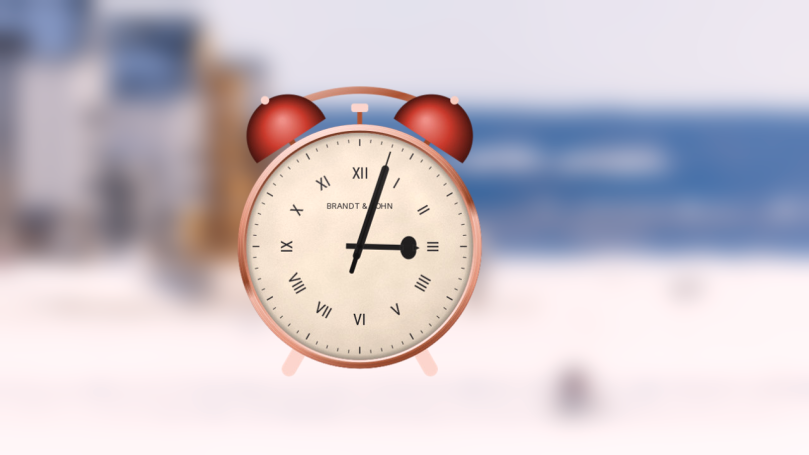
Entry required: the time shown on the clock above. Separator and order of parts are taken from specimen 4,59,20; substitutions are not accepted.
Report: 3,03,03
